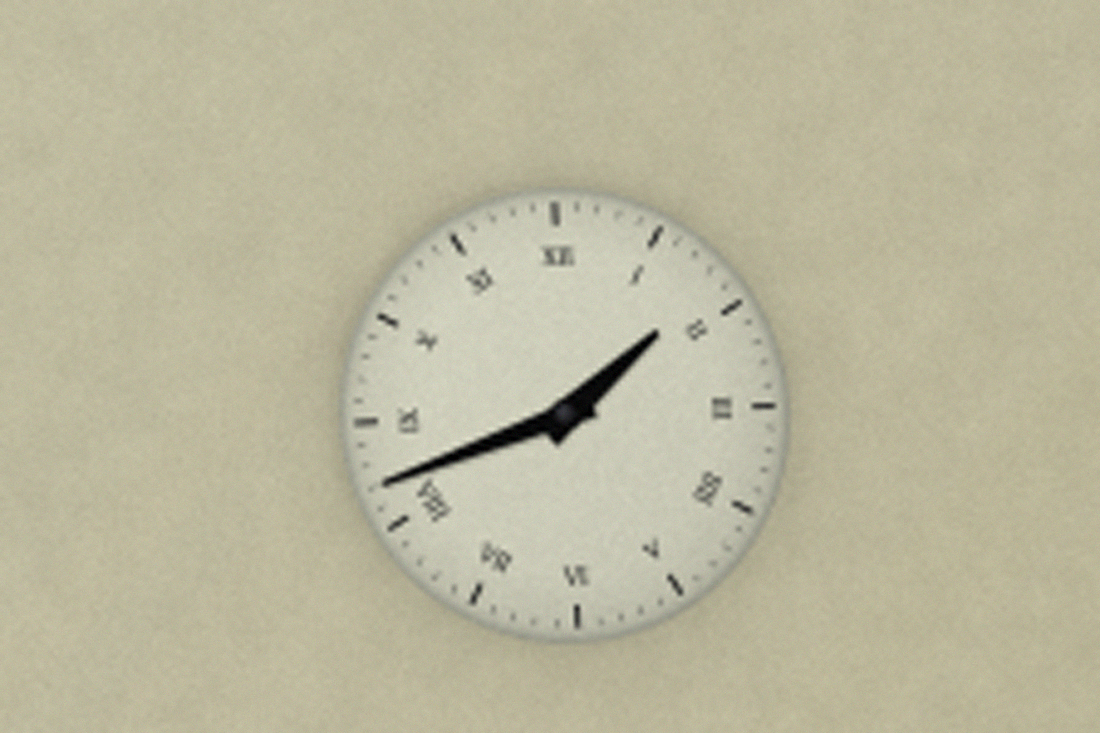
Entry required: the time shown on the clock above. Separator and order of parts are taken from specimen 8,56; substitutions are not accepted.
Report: 1,42
